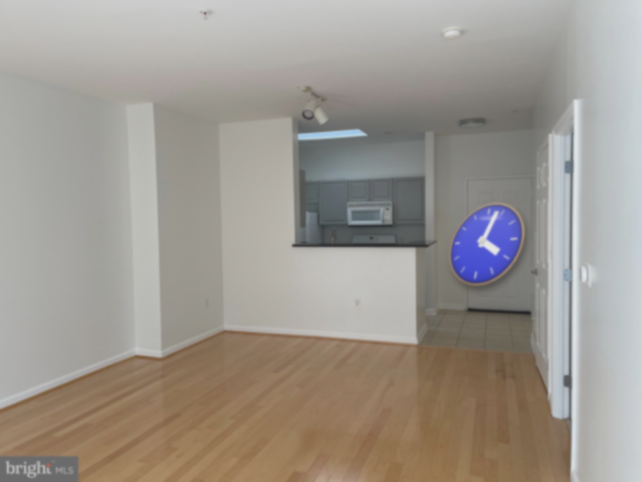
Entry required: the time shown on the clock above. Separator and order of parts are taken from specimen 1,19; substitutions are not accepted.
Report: 4,03
